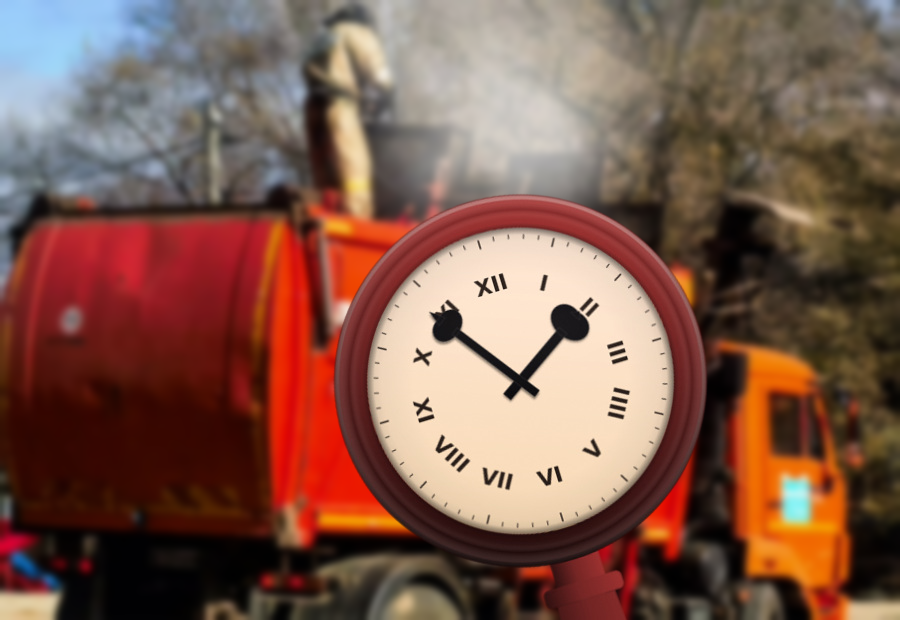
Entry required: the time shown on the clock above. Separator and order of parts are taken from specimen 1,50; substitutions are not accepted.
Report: 1,54
